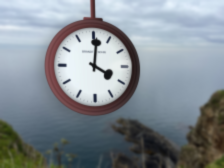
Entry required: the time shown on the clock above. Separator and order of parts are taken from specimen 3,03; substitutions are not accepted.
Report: 4,01
